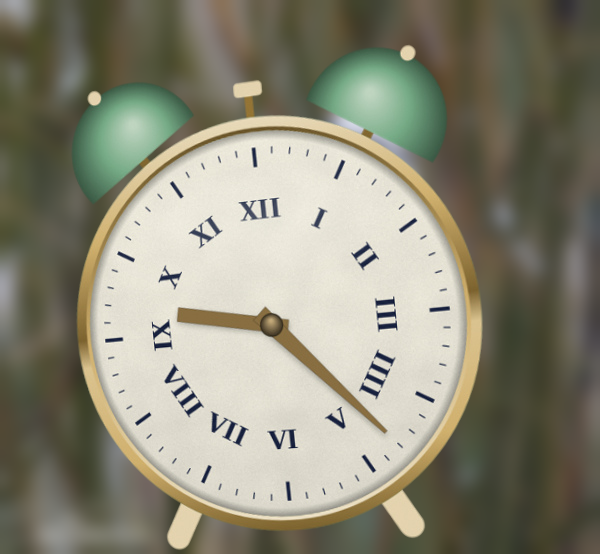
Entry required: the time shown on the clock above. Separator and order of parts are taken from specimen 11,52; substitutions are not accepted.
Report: 9,23
